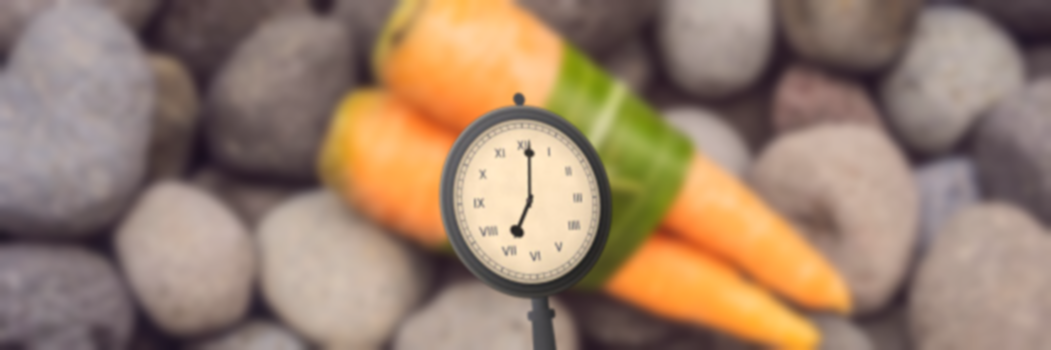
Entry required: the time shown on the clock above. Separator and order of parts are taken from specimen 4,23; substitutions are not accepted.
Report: 7,01
